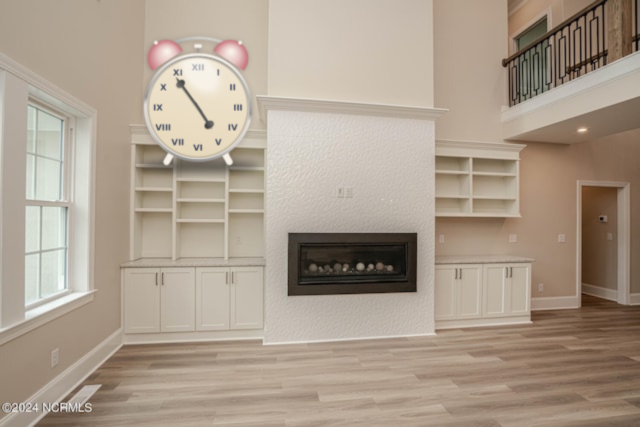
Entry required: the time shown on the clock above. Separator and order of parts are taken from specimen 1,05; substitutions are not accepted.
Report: 4,54
